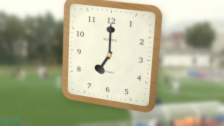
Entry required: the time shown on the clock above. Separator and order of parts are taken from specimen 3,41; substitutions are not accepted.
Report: 7,00
